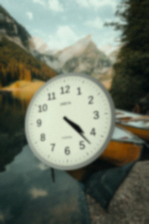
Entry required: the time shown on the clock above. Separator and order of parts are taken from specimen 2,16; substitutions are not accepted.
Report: 4,23
